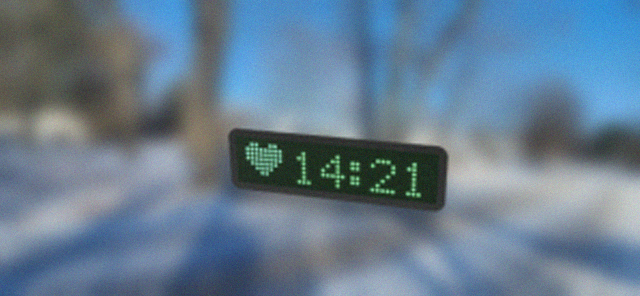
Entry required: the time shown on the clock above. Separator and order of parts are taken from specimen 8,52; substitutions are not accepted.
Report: 14,21
